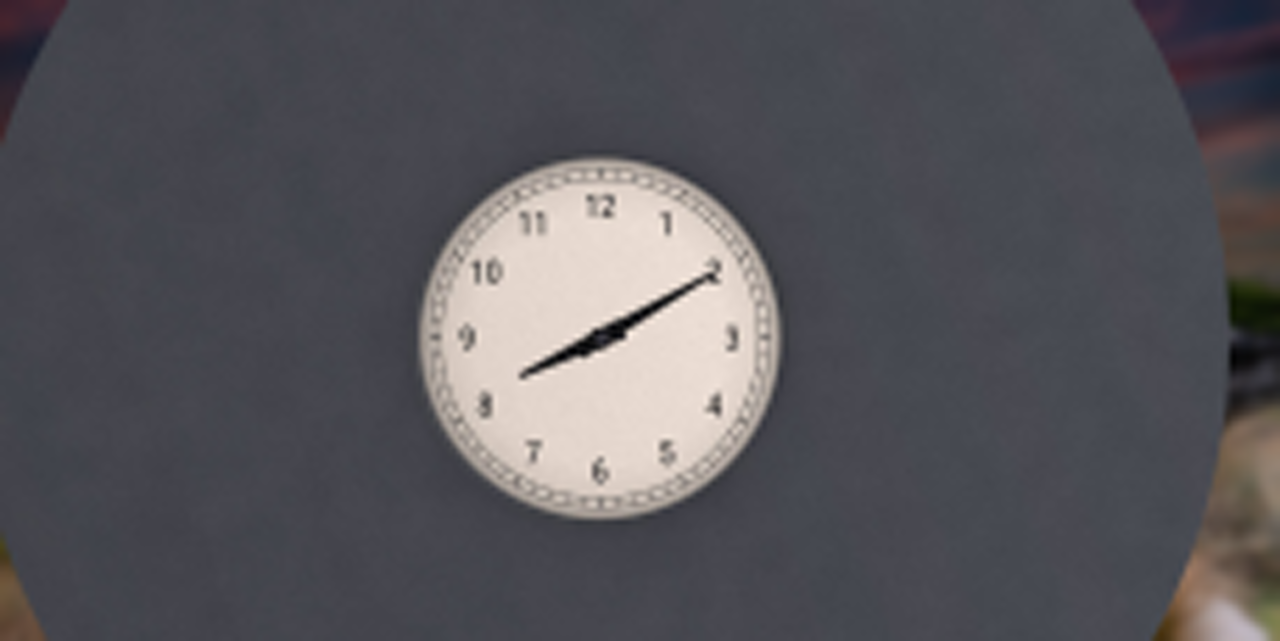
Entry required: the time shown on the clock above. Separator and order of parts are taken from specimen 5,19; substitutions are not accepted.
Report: 8,10
